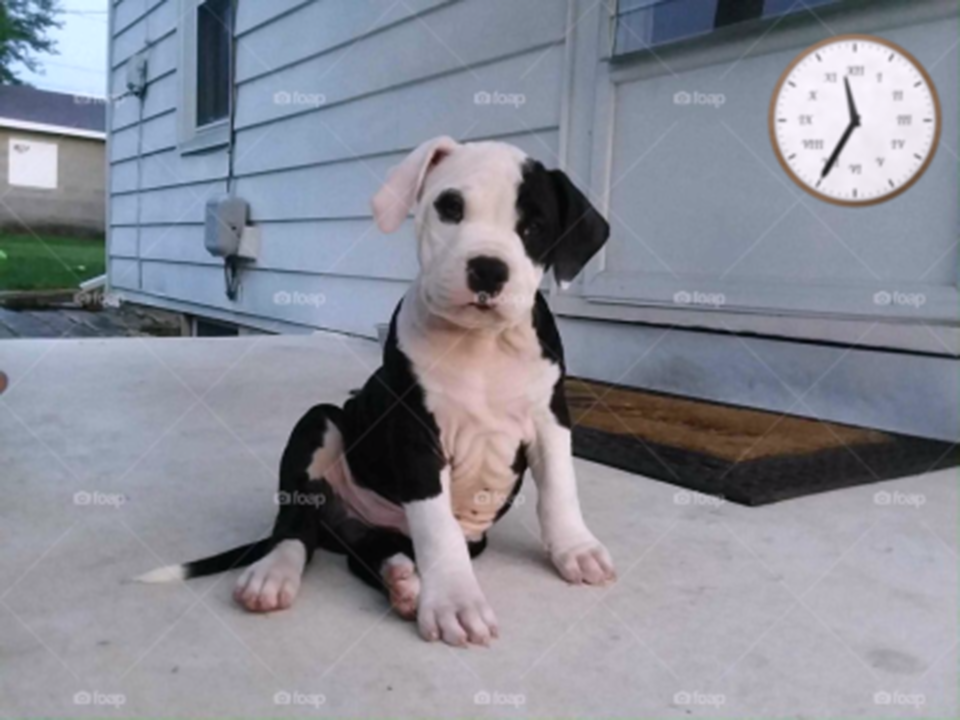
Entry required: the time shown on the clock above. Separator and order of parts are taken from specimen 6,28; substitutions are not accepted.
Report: 11,35
